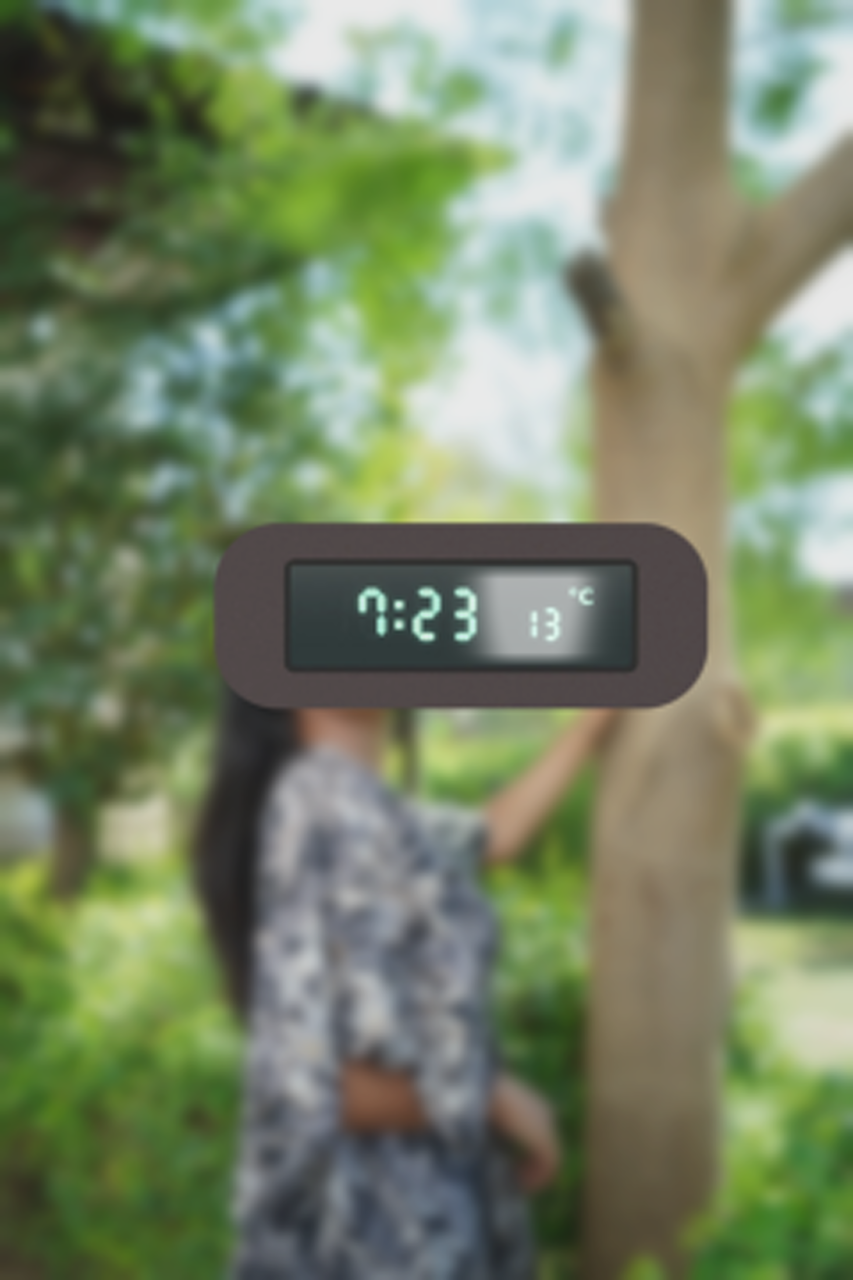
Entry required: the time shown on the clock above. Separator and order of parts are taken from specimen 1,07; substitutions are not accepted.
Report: 7,23
